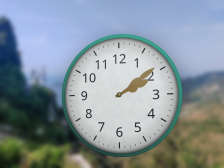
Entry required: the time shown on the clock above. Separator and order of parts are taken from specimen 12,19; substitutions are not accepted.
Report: 2,09
